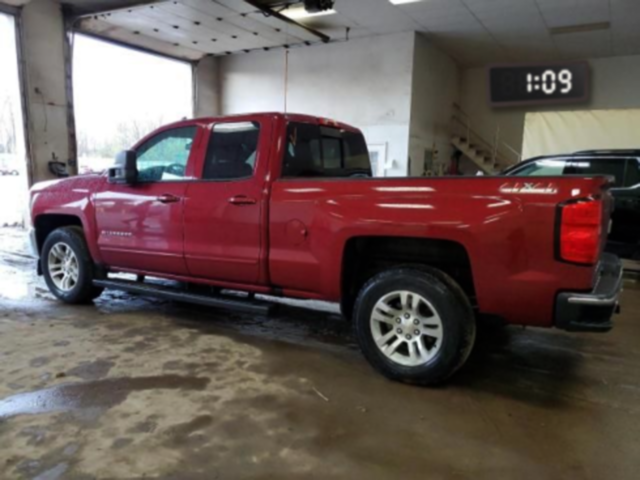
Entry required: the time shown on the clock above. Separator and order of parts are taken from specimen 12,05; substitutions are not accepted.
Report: 1,09
